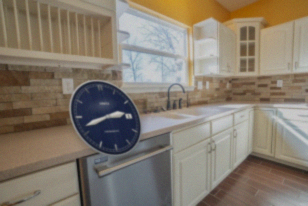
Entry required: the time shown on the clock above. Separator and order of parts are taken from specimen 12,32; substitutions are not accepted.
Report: 2,42
